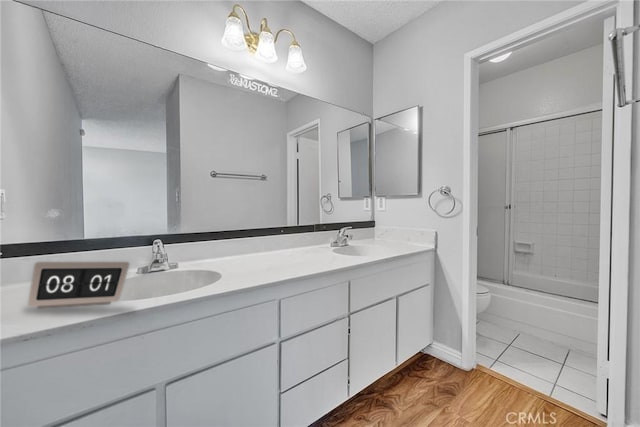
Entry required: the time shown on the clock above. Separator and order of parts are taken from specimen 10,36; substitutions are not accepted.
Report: 8,01
